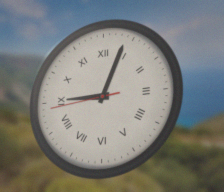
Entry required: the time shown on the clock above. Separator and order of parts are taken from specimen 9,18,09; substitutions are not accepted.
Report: 9,03,44
